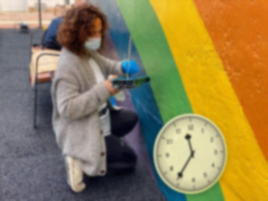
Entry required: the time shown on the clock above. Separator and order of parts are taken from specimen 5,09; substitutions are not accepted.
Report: 11,36
